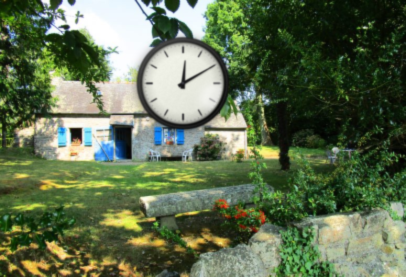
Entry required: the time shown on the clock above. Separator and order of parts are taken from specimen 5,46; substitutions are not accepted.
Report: 12,10
